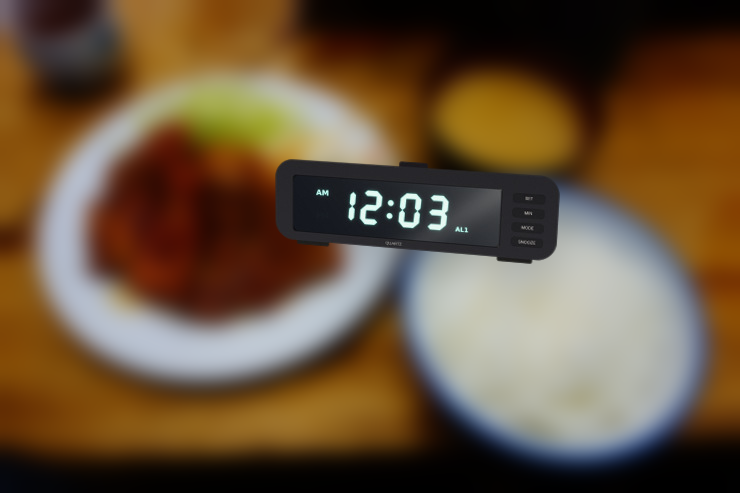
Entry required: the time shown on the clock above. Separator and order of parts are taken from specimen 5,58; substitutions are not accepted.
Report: 12,03
